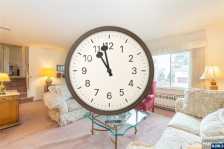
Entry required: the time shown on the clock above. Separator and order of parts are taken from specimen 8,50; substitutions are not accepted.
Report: 10,58
